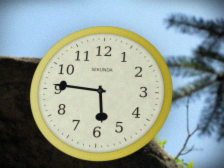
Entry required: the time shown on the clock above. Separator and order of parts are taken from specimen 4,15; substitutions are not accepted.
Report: 5,46
